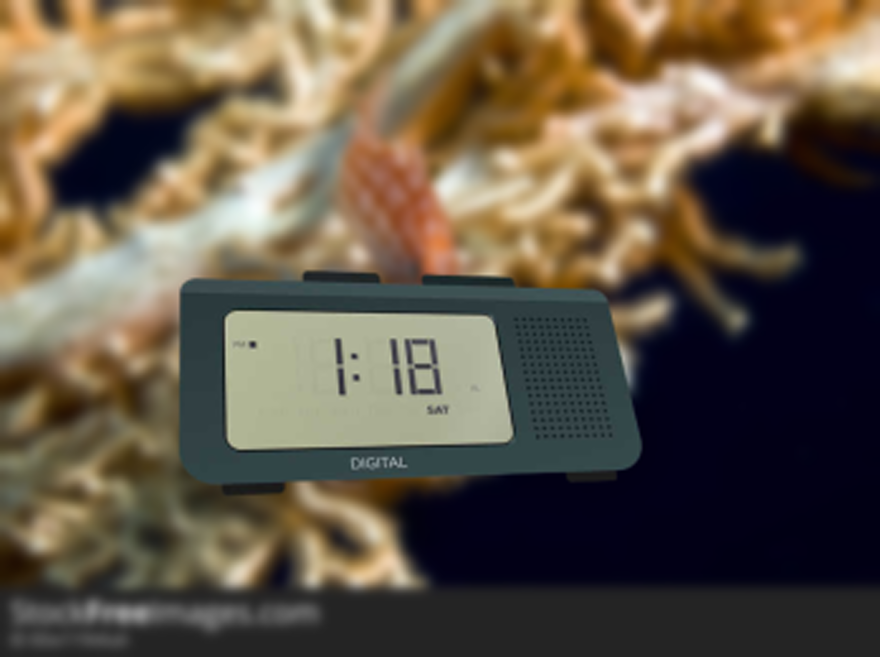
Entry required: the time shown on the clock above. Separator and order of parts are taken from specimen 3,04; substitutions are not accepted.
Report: 1,18
